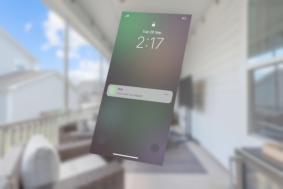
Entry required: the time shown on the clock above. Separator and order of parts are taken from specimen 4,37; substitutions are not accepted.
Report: 2,17
